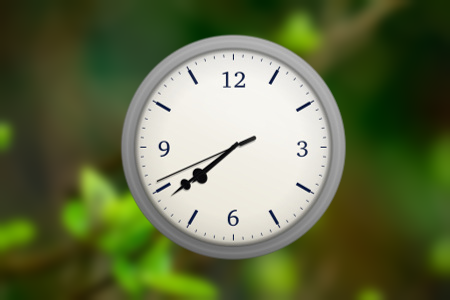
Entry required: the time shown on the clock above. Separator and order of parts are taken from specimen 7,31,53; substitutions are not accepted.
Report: 7,38,41
